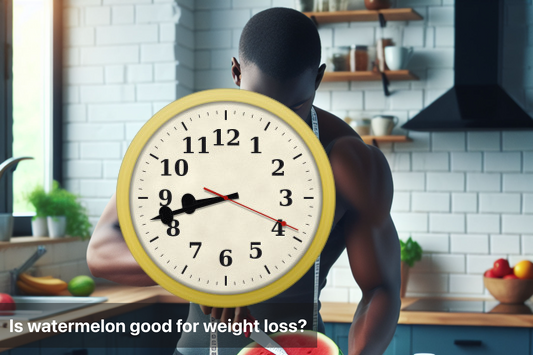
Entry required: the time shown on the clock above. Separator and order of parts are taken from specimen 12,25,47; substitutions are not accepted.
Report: 8,42,19
